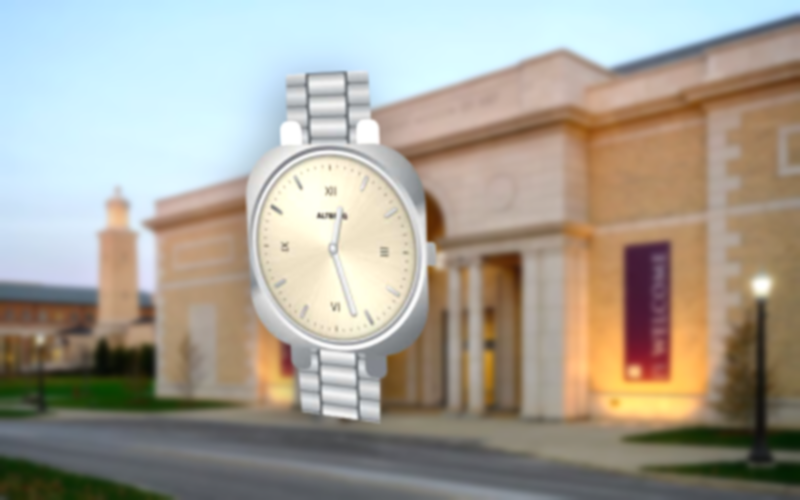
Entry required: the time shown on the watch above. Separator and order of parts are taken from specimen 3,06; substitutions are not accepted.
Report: 12,27
